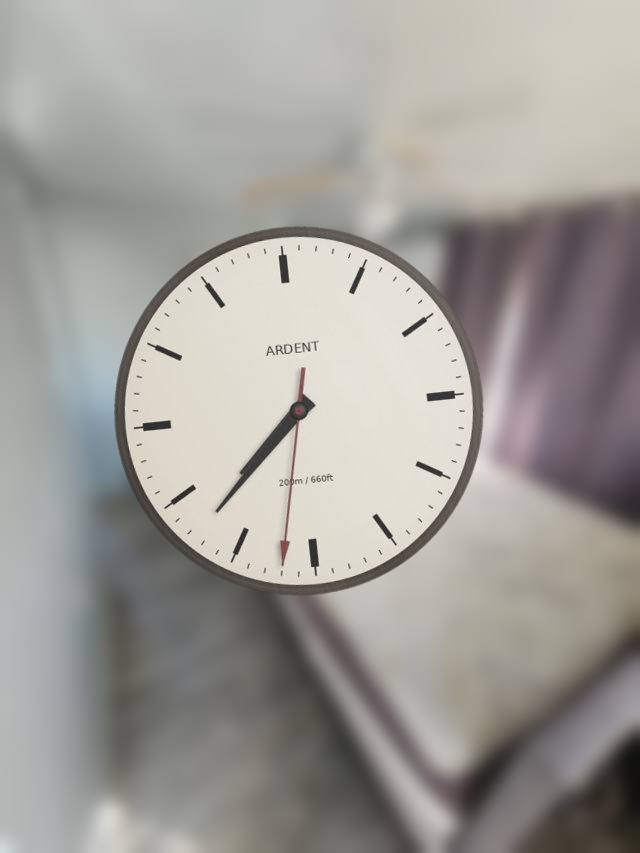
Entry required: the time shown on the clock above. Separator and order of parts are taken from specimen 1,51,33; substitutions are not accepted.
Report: 7,37,32
